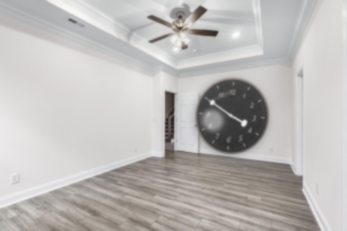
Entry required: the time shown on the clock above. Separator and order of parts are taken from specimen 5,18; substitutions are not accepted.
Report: 3,50
